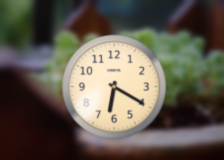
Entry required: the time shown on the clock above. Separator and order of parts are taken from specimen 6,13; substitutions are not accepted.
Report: 6,20
